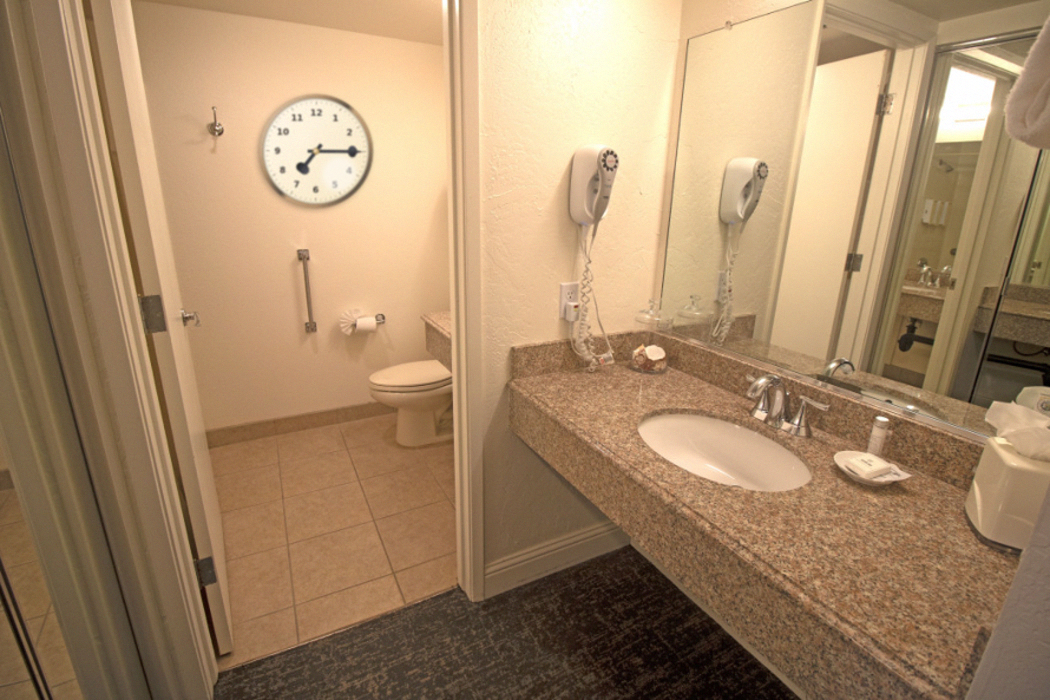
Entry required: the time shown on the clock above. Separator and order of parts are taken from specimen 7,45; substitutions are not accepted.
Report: 7,15
